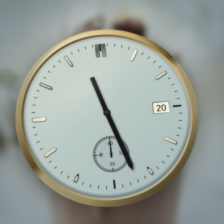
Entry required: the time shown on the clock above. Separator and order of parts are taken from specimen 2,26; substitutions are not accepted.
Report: 11,27
